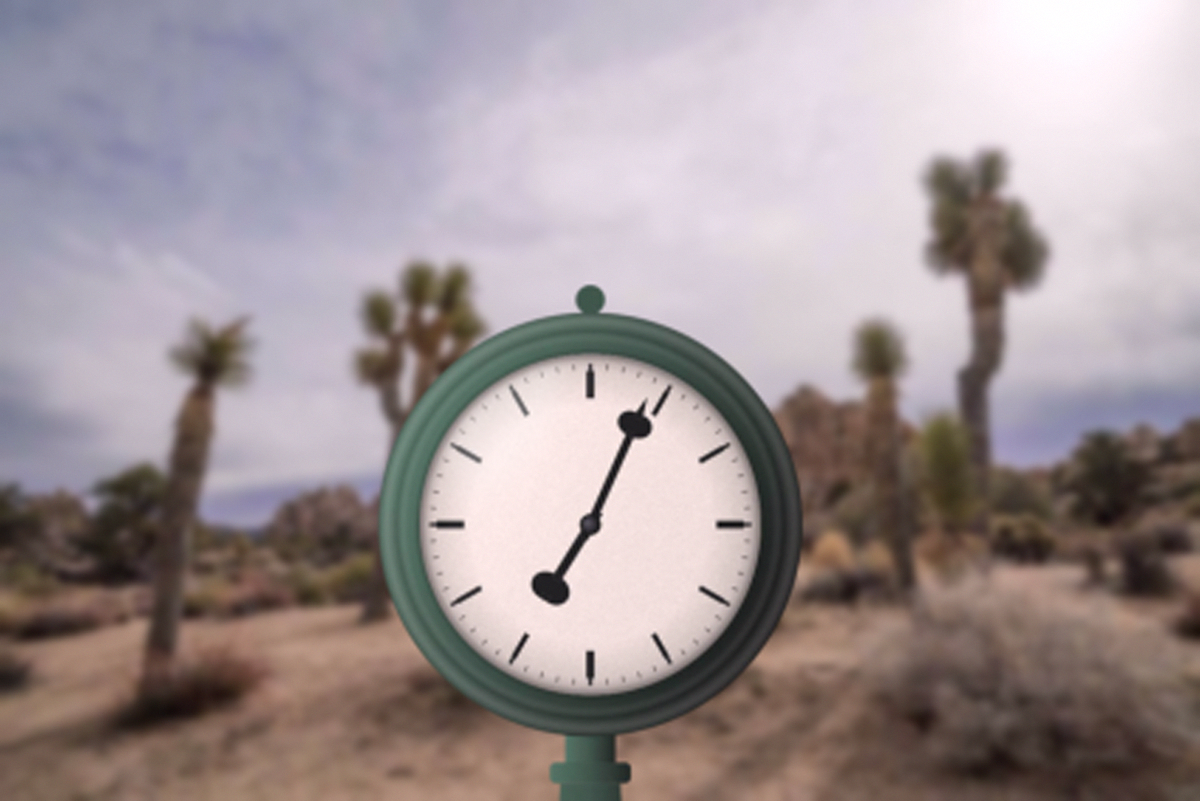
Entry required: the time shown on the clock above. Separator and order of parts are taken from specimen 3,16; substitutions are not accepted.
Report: 7,04
